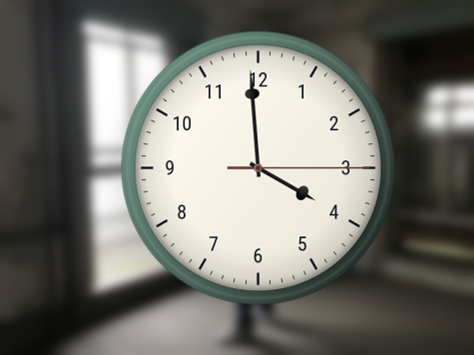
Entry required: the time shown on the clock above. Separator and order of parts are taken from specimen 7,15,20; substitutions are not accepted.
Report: 3,59,15
